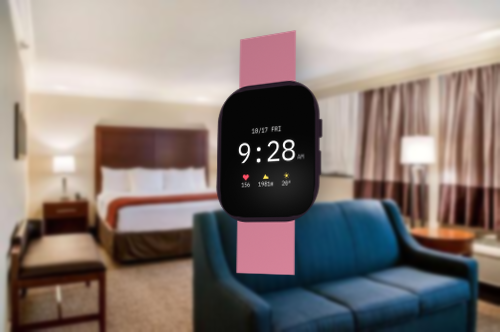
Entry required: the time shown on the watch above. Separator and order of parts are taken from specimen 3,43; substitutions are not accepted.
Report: 9,28
